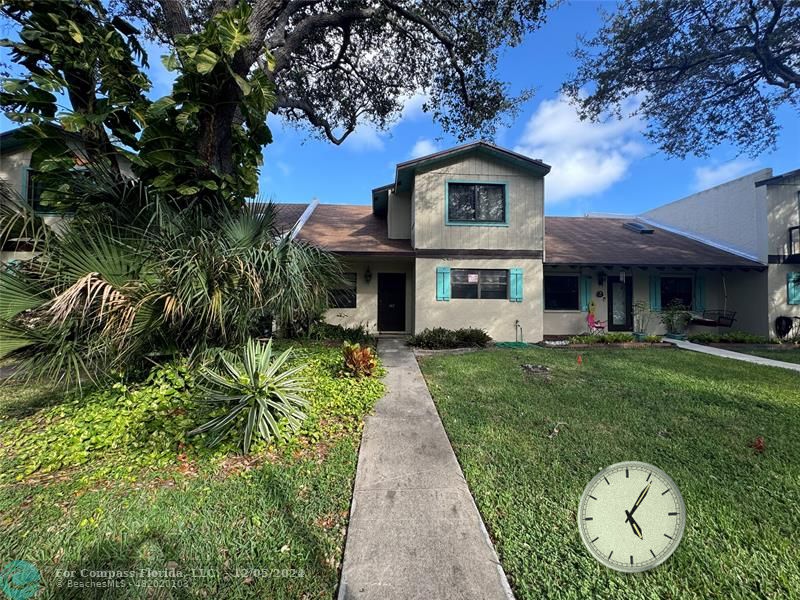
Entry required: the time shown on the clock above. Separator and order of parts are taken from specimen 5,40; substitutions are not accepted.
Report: 5,06
